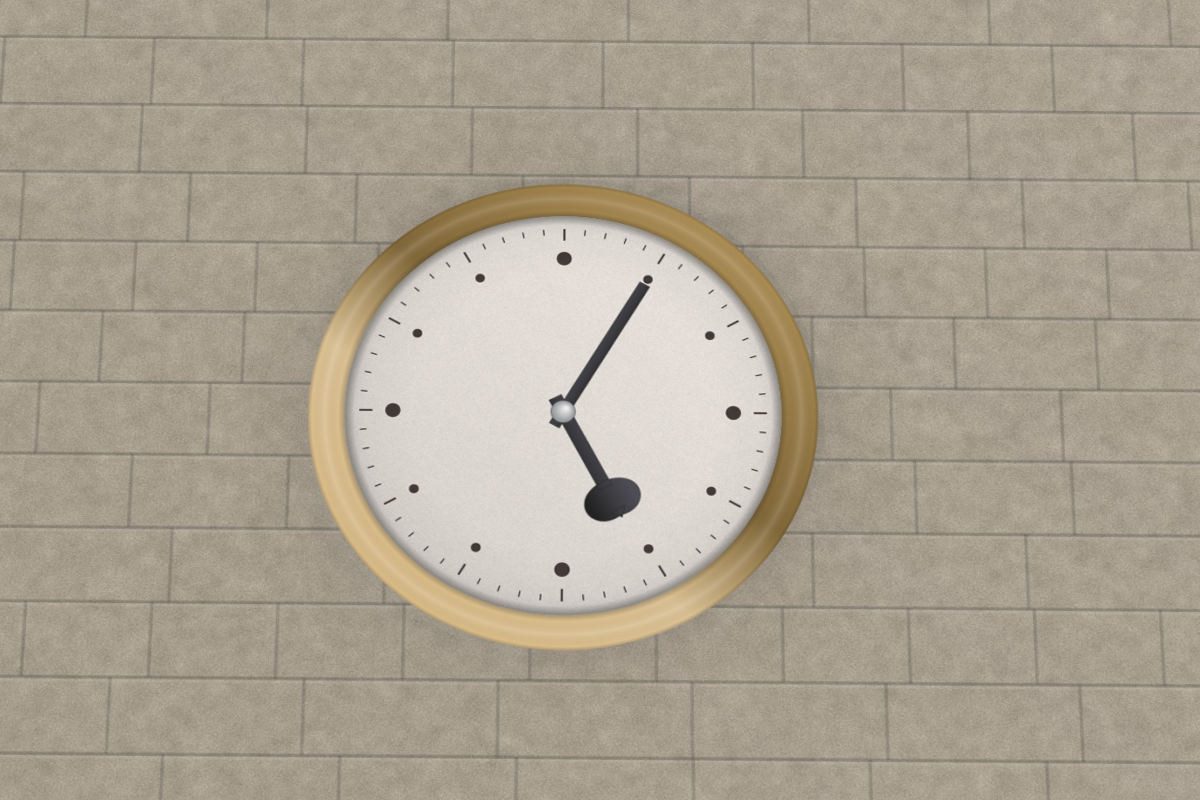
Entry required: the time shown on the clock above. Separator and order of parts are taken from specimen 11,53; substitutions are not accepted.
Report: 5,05
